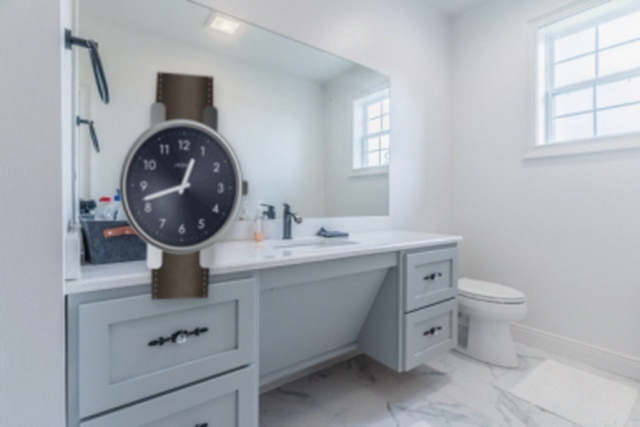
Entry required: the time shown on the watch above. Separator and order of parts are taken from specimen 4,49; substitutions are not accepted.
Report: 12,42
